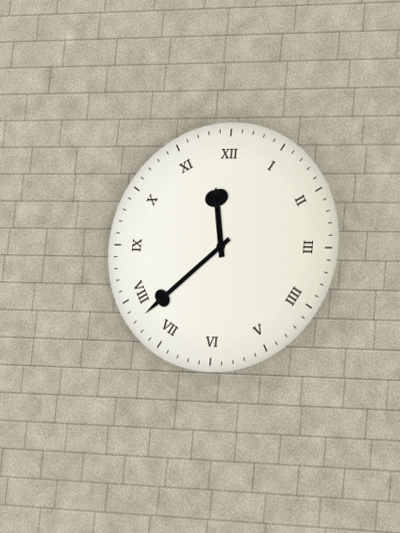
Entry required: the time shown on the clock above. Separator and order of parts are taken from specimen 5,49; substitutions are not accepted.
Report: 11,38
